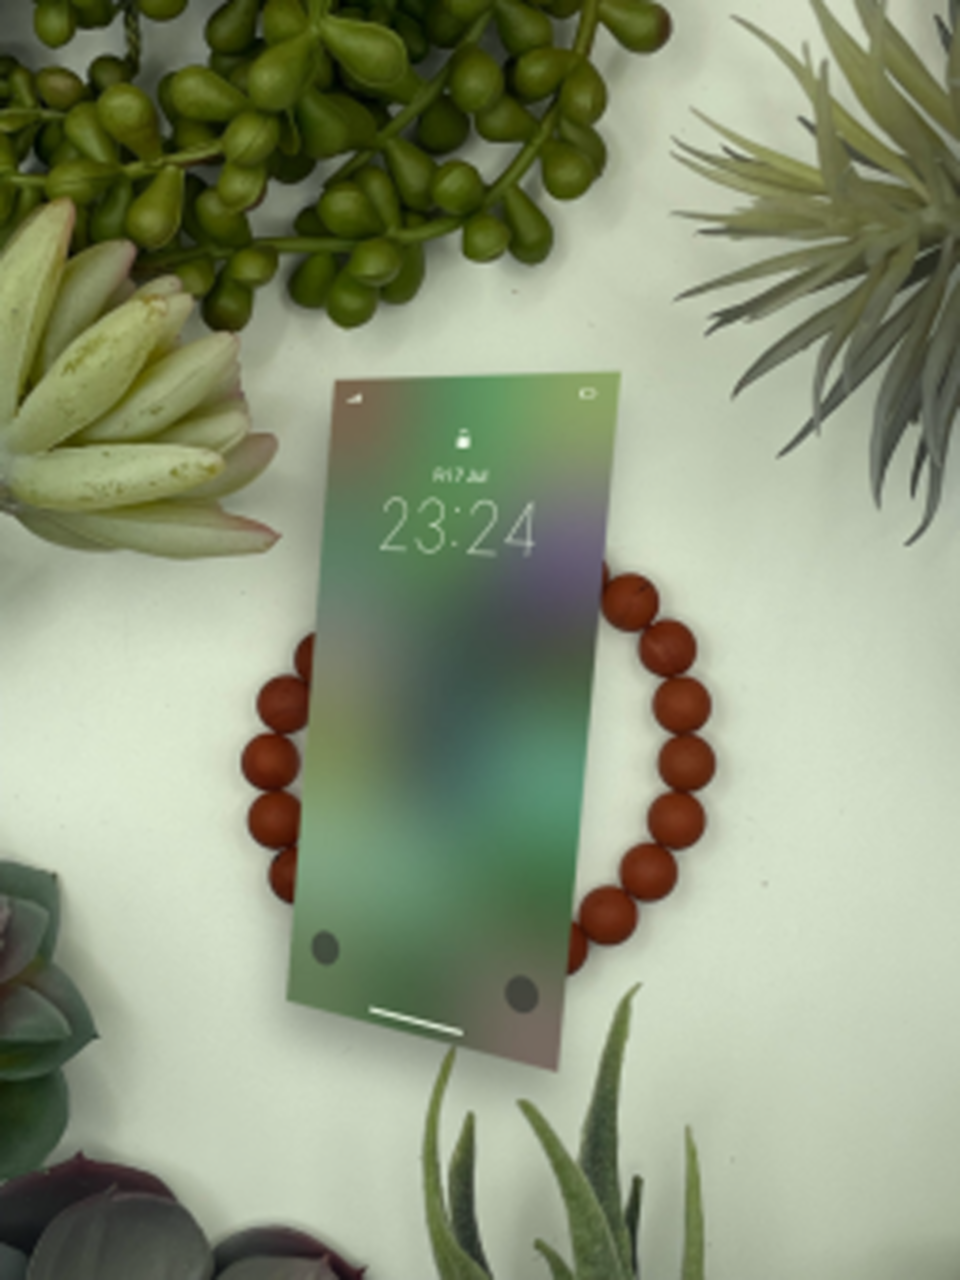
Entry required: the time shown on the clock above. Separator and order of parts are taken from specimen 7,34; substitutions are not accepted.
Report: 23,24
